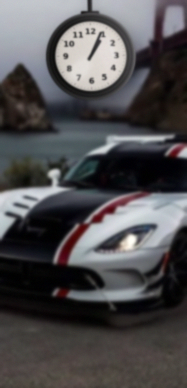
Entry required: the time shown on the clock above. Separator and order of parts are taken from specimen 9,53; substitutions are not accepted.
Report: 1,04
